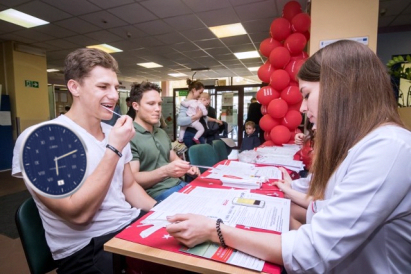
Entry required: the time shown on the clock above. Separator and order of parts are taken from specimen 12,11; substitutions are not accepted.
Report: 6,13
